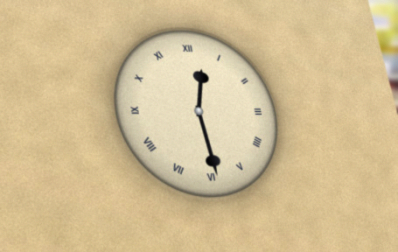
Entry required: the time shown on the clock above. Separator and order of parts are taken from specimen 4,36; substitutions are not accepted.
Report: 12,29
